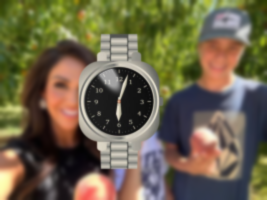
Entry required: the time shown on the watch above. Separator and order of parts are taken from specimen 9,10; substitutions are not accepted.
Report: 6,03
